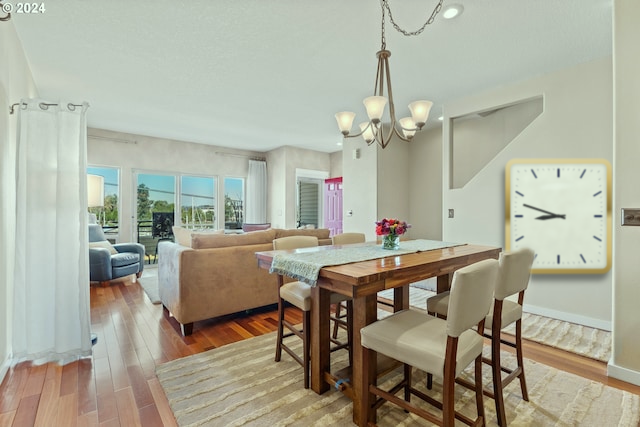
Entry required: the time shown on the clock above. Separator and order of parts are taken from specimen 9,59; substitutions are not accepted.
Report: 8,48
